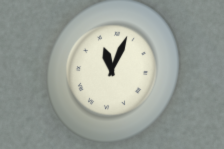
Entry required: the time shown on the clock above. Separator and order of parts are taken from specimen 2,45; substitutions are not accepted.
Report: 11,03
